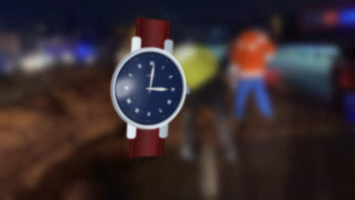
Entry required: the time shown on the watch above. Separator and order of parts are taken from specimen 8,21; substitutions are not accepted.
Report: 3,01
